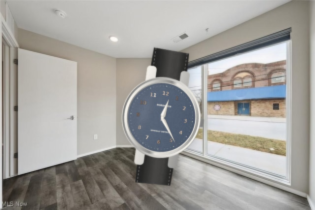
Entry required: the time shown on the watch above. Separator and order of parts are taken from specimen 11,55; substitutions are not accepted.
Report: 12,24
